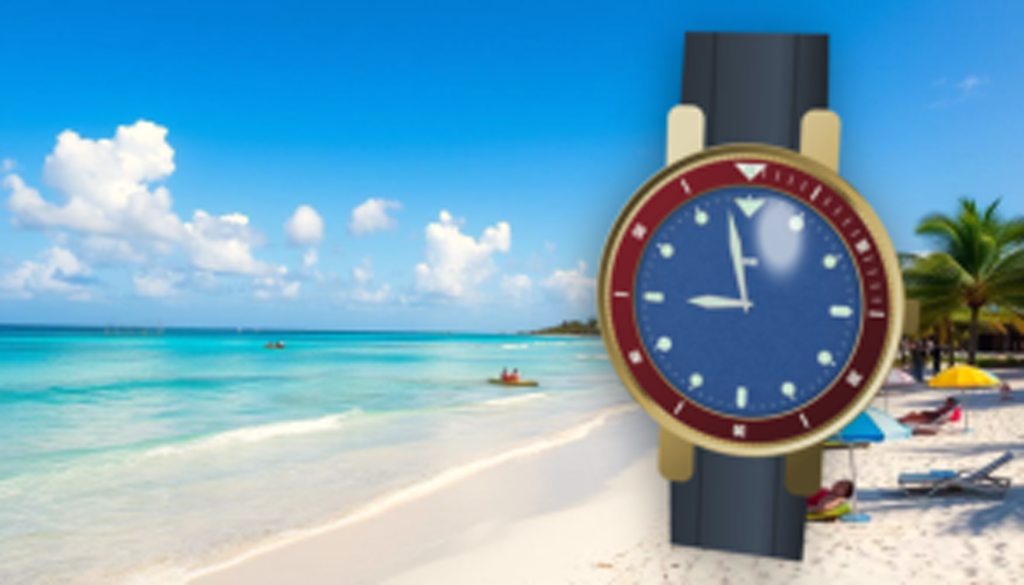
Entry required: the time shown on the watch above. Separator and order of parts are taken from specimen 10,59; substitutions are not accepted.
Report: 8,58
